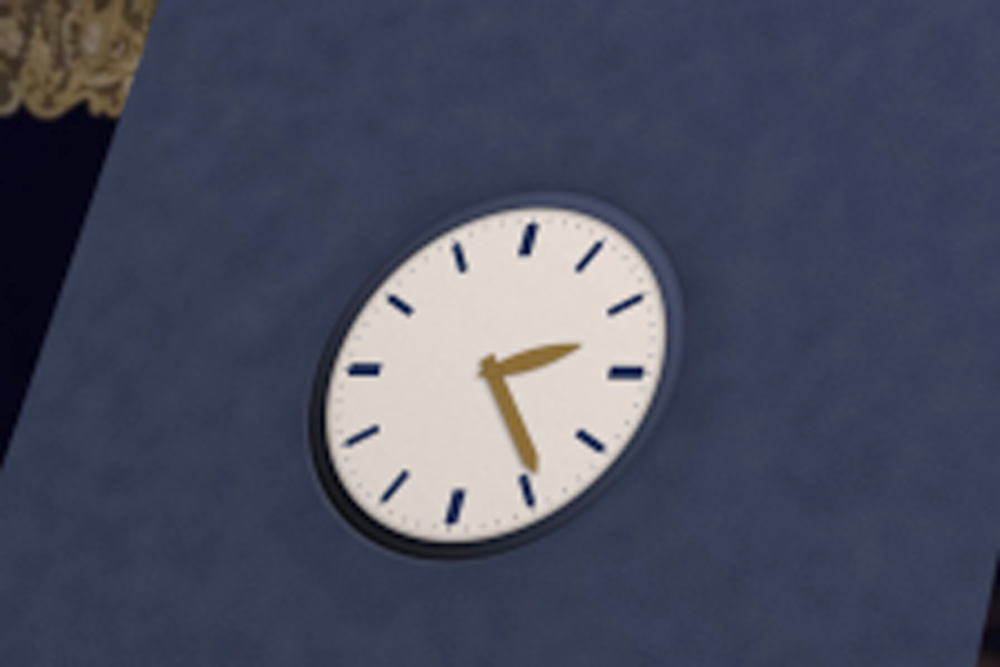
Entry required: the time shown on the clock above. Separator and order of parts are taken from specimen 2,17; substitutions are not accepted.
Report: 2,24
